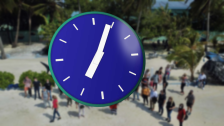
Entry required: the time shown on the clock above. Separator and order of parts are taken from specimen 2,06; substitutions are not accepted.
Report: 7,04
